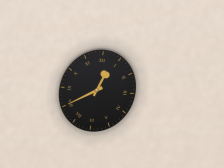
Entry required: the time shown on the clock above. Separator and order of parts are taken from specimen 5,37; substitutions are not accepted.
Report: 12,40
